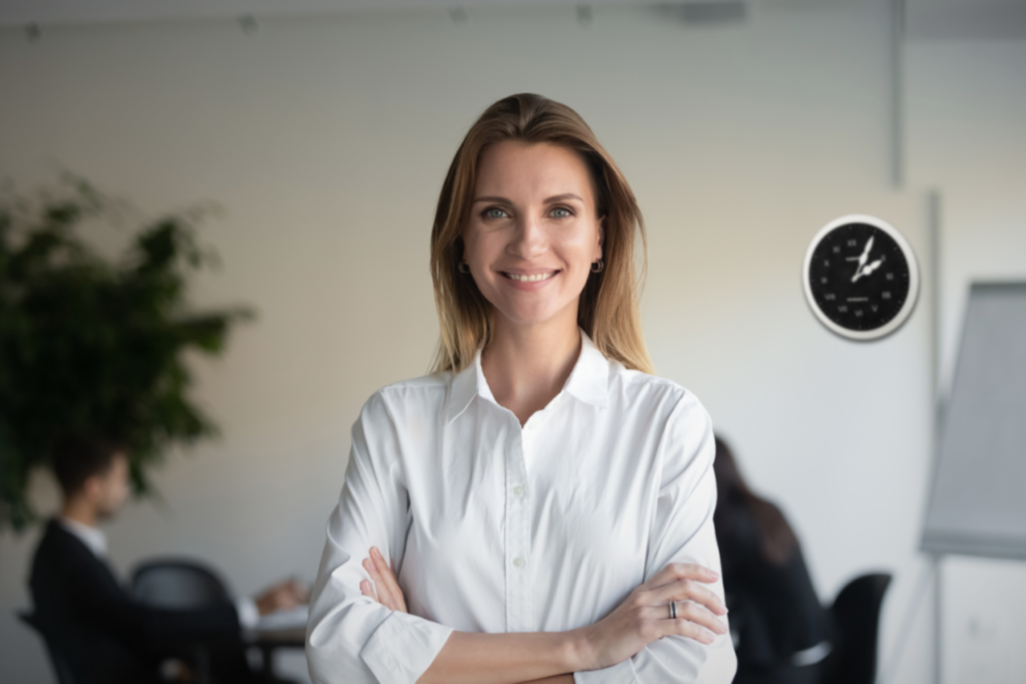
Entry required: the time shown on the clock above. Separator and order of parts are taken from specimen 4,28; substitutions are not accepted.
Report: 2,05
